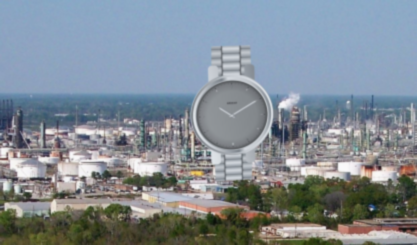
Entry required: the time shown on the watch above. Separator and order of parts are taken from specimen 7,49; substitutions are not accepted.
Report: 10,10
